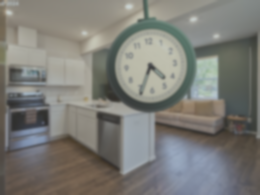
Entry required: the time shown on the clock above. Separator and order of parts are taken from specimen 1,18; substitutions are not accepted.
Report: 4,34
